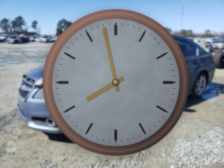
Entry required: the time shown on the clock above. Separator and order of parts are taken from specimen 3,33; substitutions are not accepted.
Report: 7,58
